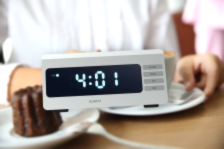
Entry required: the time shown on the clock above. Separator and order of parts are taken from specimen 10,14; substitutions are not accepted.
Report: 4,01
